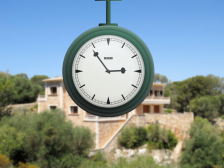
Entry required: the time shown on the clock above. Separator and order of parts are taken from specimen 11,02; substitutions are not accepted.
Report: 2,54
